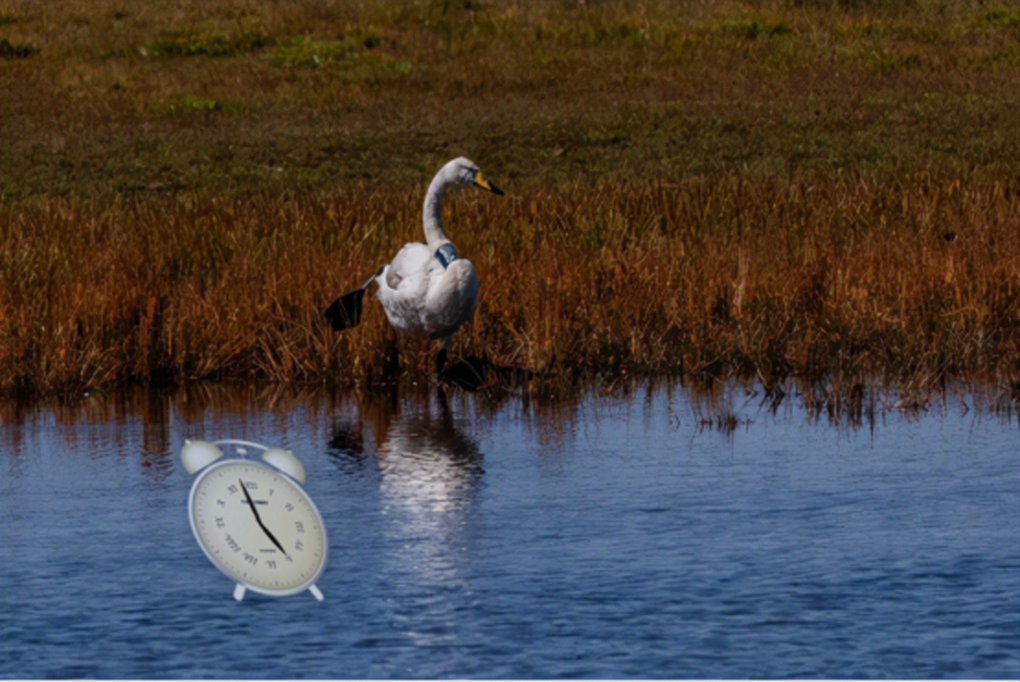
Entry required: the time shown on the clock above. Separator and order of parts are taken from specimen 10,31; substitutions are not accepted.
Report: 4,58
